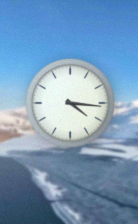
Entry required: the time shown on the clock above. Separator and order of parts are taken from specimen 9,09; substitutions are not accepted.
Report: 4,16
